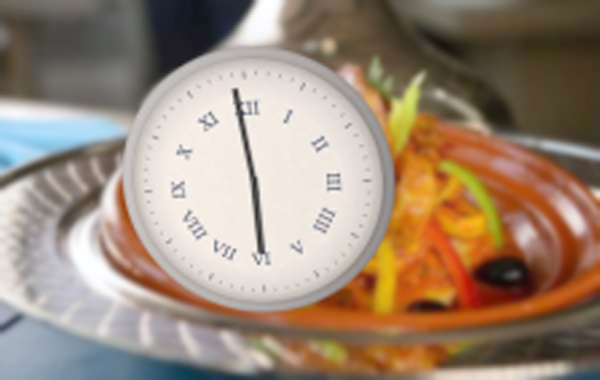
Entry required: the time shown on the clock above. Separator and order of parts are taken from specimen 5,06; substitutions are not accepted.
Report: 5,59
